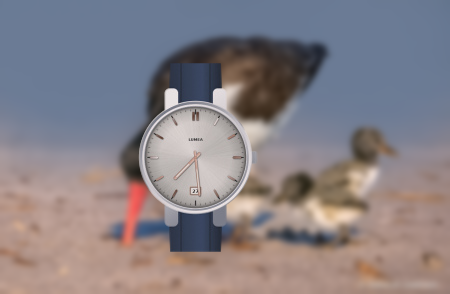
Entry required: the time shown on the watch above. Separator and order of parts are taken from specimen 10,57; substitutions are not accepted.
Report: 7,29
